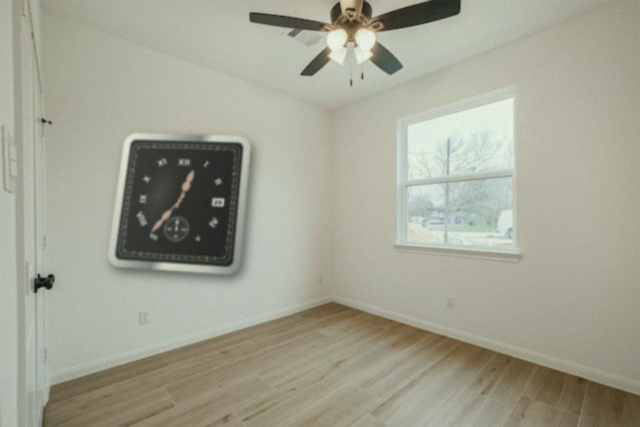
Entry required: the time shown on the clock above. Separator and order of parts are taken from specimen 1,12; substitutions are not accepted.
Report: 12,36
